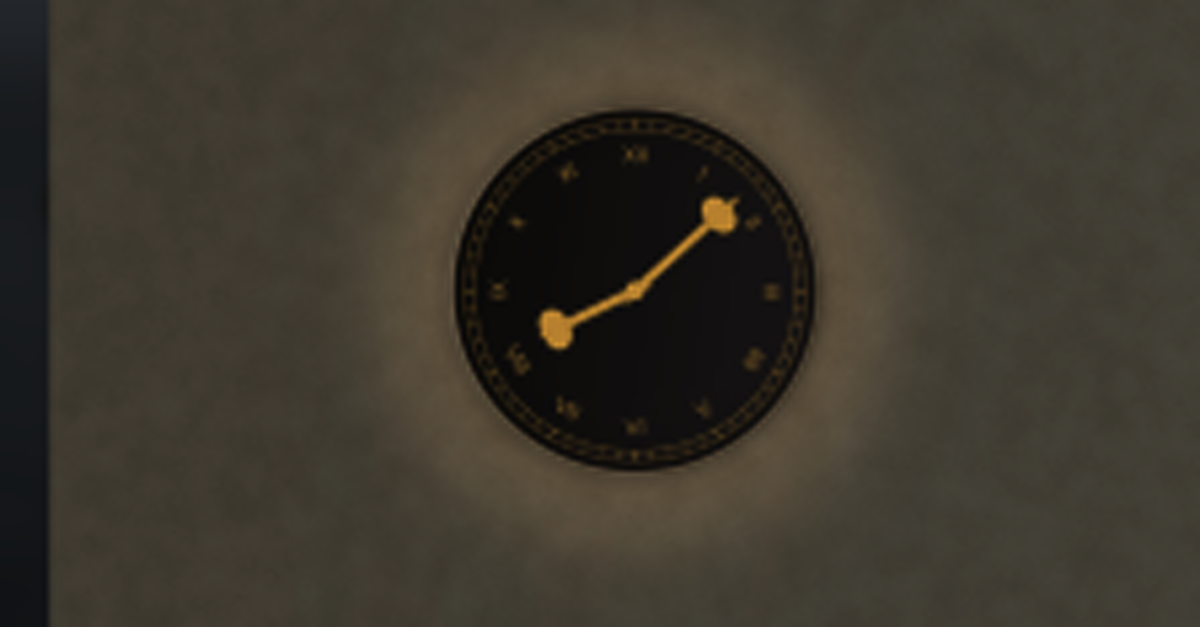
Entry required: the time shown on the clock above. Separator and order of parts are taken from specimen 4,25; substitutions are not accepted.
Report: 8,08
